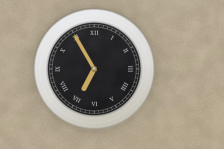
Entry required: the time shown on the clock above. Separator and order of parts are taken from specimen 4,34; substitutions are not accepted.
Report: 6,55
